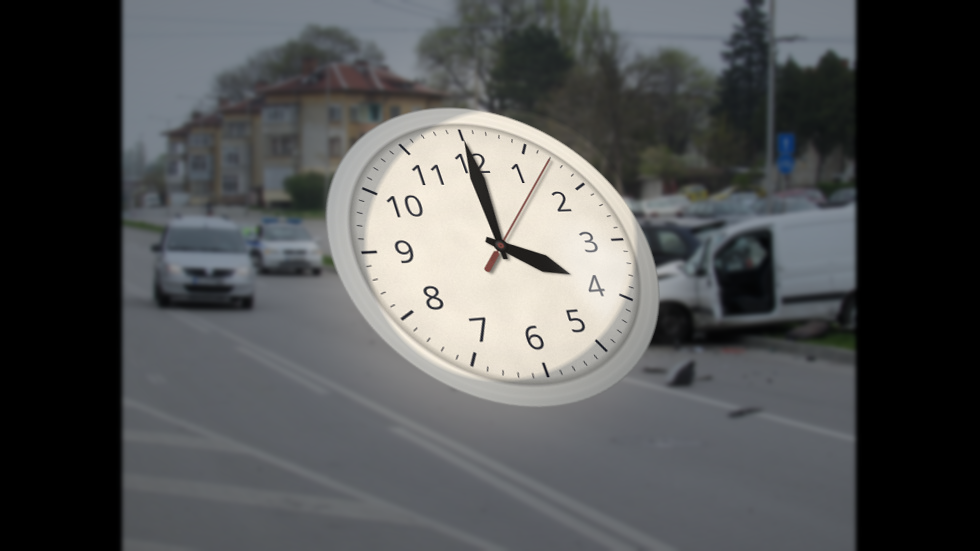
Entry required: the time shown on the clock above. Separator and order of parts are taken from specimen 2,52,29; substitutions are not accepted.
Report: 4,00,07
